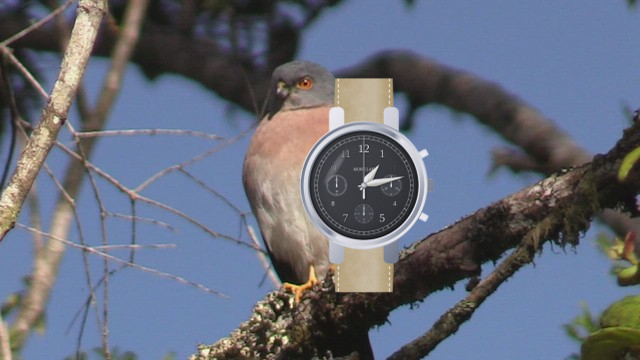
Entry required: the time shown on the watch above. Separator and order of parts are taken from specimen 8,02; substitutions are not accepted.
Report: 1,13
